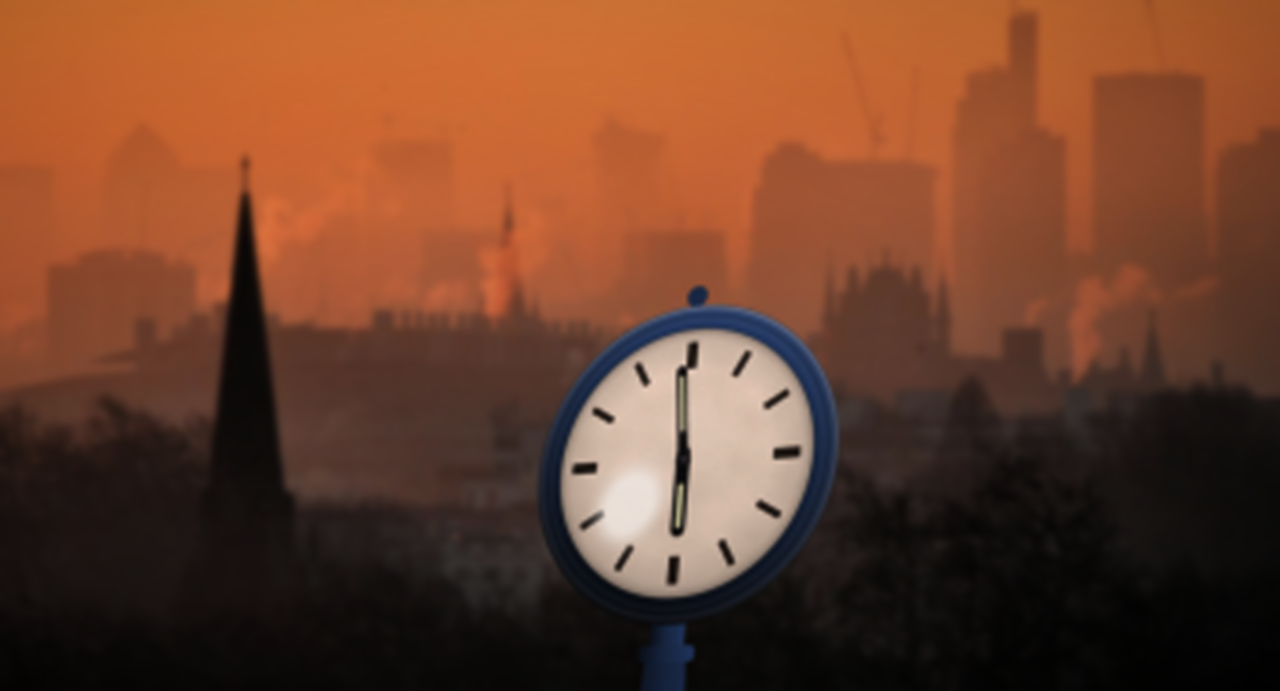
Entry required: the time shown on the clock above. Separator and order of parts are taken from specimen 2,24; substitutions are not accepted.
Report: 5,59
